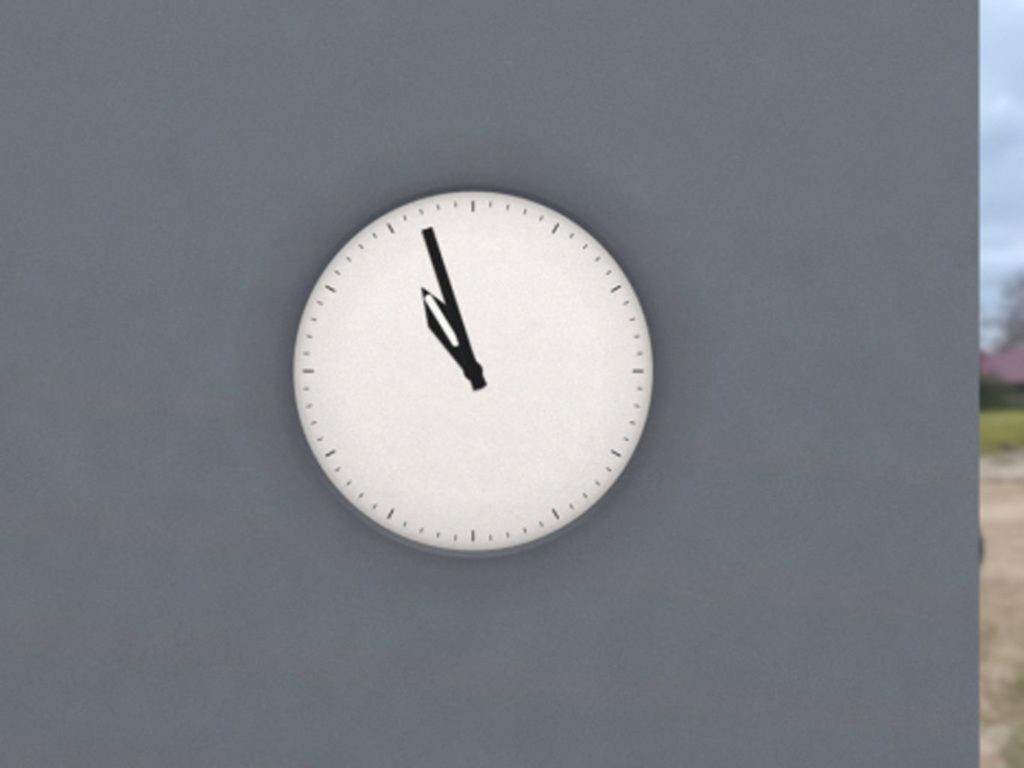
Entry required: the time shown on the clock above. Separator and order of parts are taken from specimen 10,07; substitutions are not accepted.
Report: 10,57
